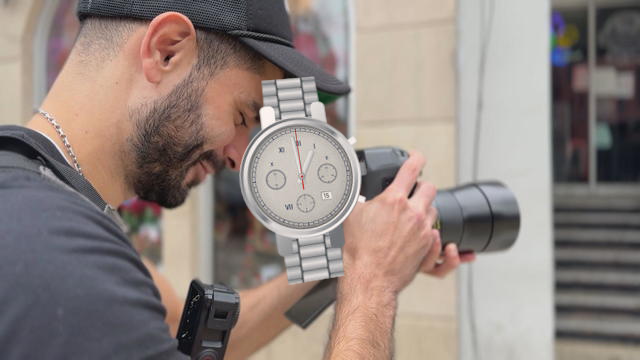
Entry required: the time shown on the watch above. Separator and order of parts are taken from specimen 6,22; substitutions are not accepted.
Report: 12,59
